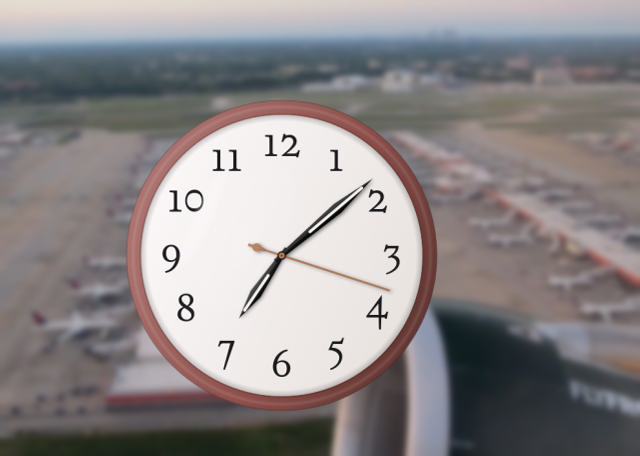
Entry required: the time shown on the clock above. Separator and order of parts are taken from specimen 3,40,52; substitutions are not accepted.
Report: 7,08,18
